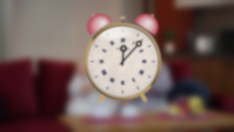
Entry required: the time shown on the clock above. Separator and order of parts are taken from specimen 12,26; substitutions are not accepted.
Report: 12,07
